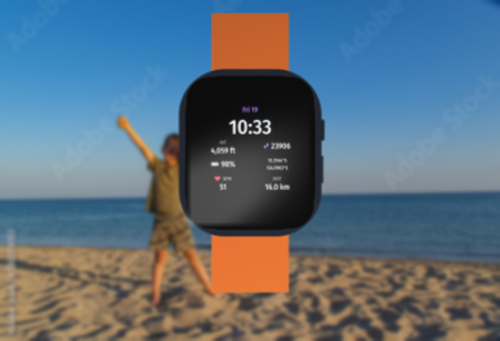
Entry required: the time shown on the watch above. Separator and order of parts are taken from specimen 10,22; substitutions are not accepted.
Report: 10,33
